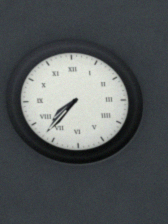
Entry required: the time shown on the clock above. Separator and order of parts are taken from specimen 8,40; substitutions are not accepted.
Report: 7,37
